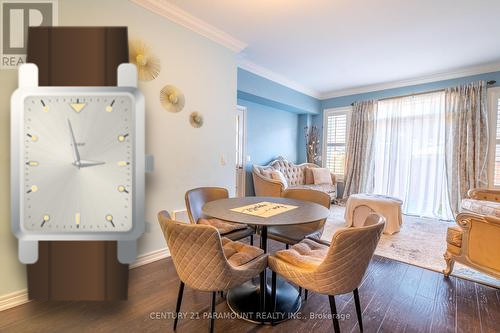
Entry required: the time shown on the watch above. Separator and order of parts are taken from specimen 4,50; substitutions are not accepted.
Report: 2,58
